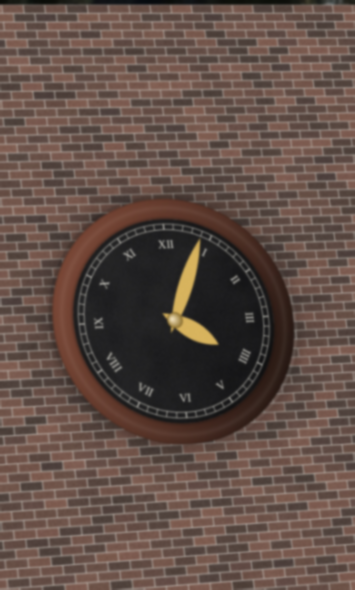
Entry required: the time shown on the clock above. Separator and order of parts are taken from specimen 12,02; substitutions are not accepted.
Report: 4,04
